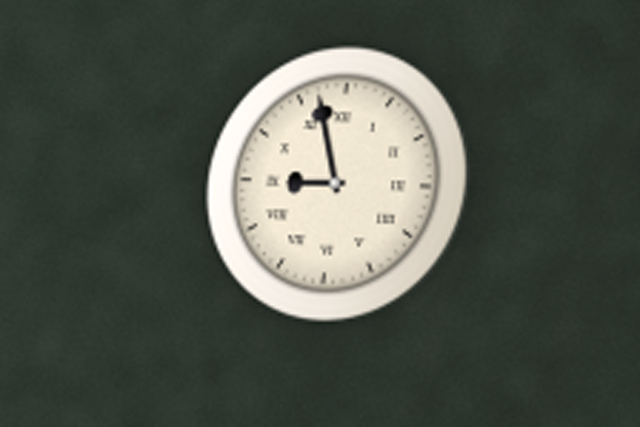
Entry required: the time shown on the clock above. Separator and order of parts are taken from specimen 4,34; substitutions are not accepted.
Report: 8,57
